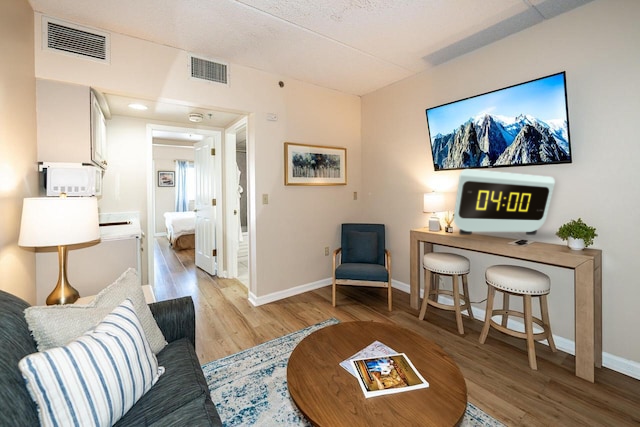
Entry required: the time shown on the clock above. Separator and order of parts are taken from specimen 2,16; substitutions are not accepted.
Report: 4,00
